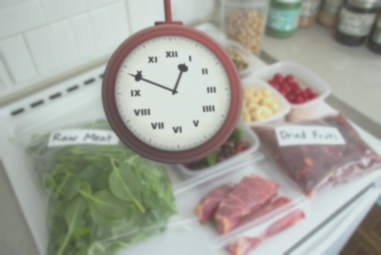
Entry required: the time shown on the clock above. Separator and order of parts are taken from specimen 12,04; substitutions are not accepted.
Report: 12,49
